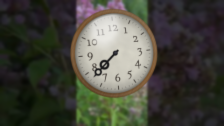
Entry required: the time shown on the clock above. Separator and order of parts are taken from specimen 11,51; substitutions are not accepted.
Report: 7,38
